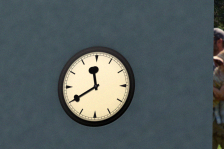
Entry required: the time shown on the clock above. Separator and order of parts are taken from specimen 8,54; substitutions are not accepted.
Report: 11,40
